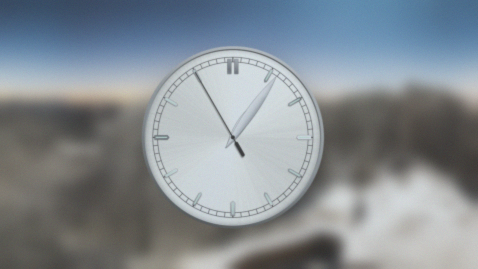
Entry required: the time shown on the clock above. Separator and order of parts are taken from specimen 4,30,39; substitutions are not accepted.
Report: 1,05,55
